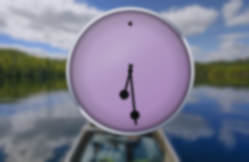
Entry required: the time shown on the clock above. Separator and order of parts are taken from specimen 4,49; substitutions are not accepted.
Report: 6,29
